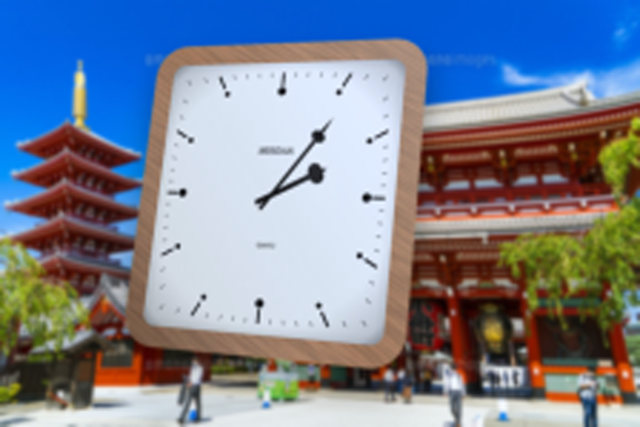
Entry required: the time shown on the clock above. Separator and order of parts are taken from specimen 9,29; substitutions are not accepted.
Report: 2,06
